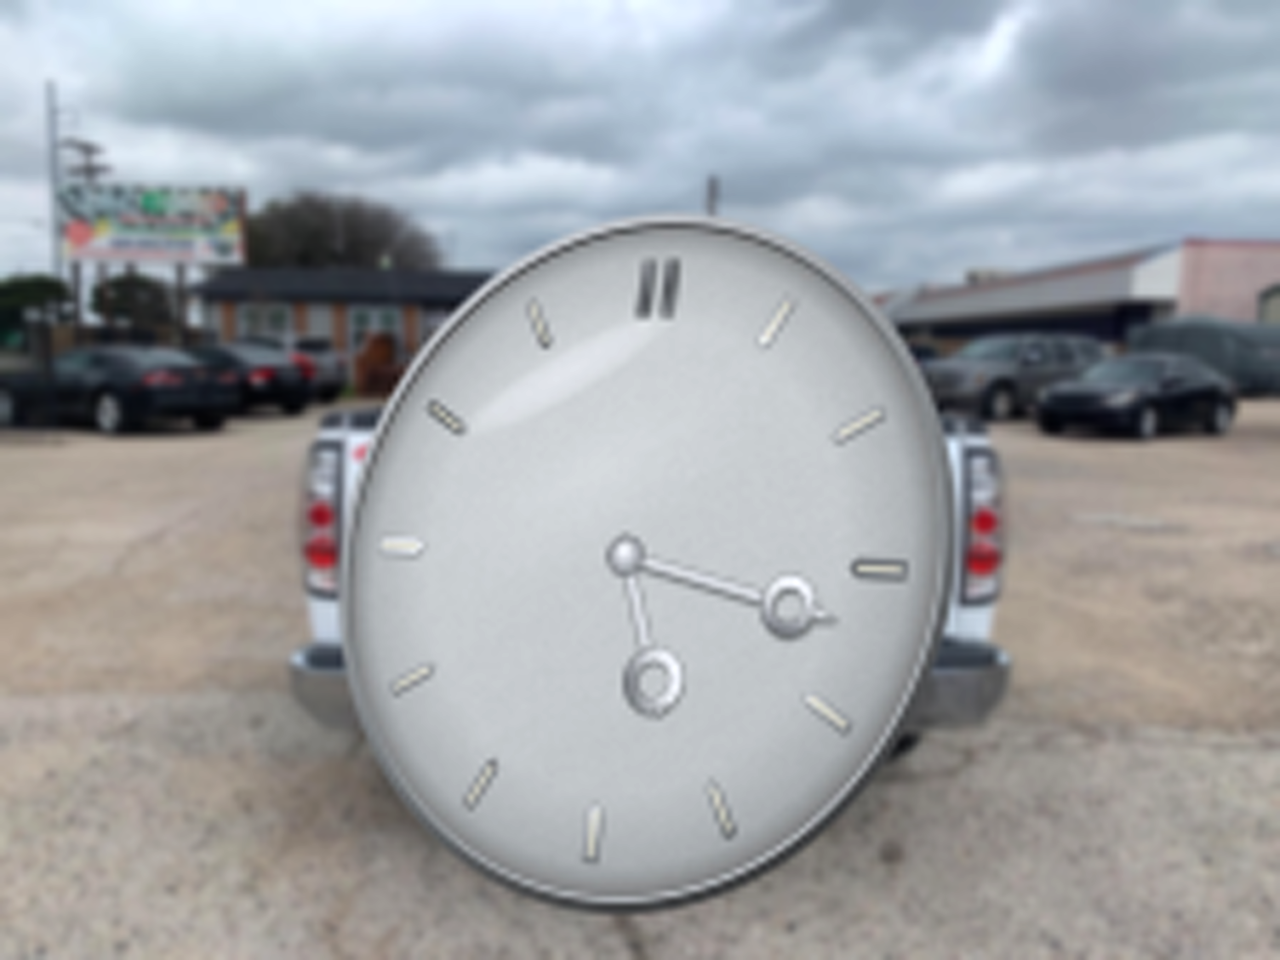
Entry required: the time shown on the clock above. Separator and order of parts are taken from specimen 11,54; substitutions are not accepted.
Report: 5,17
